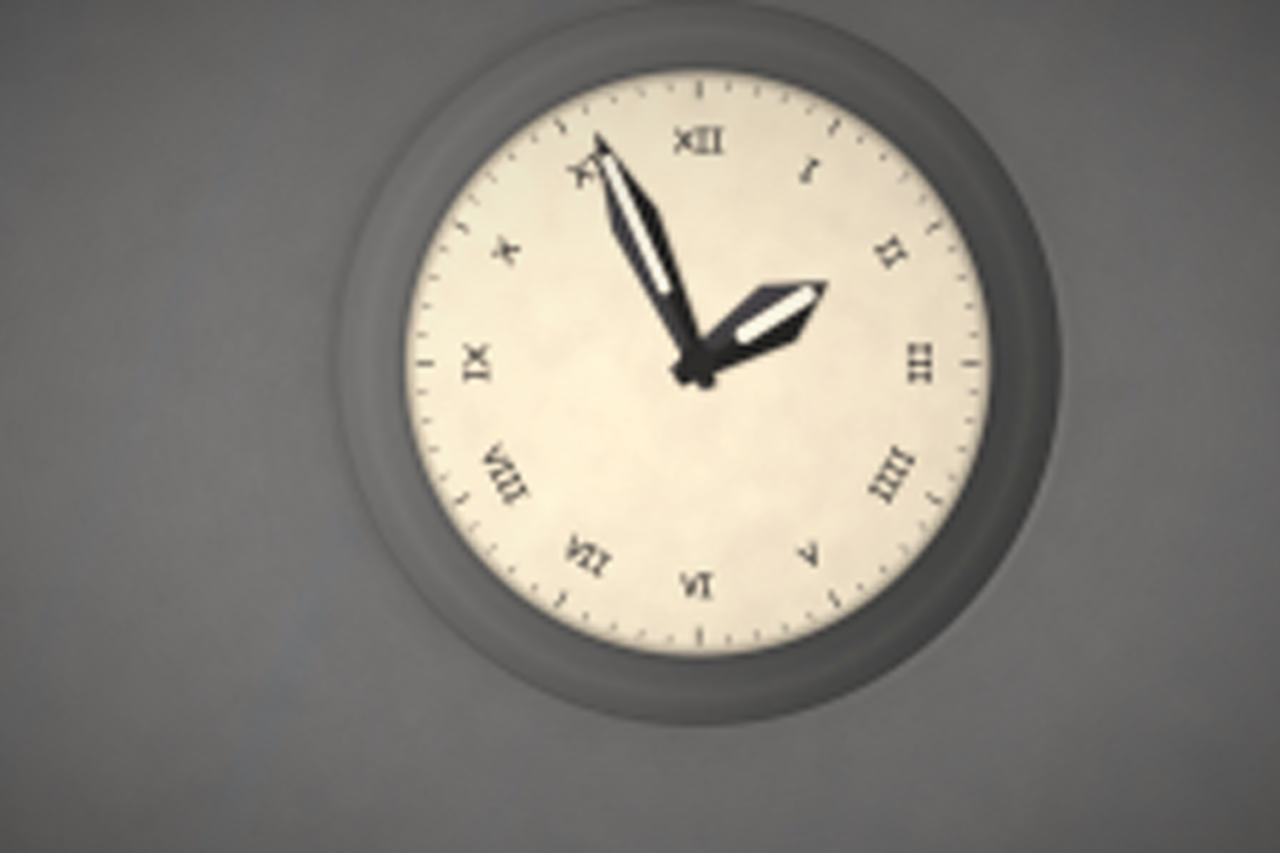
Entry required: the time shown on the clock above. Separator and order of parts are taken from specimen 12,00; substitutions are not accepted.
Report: 1,56
